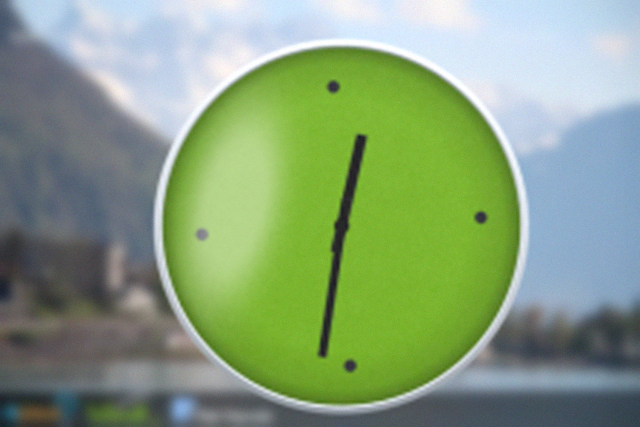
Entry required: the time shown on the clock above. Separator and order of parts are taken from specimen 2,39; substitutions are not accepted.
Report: 12,32
